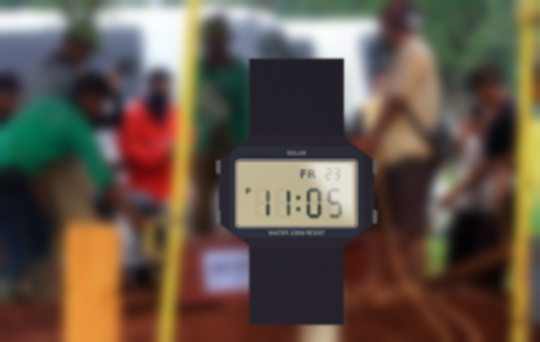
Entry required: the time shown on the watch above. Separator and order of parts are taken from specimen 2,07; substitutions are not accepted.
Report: 11,05
